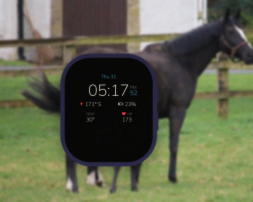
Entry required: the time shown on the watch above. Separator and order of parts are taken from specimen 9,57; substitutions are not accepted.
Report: 5,17
